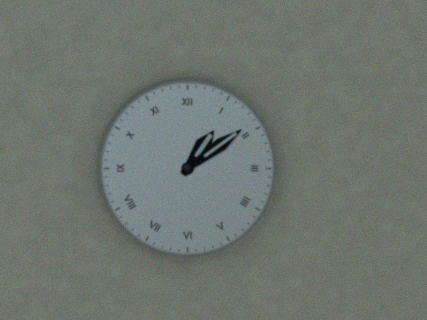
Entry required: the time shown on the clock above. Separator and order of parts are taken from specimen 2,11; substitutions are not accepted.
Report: 1,09
